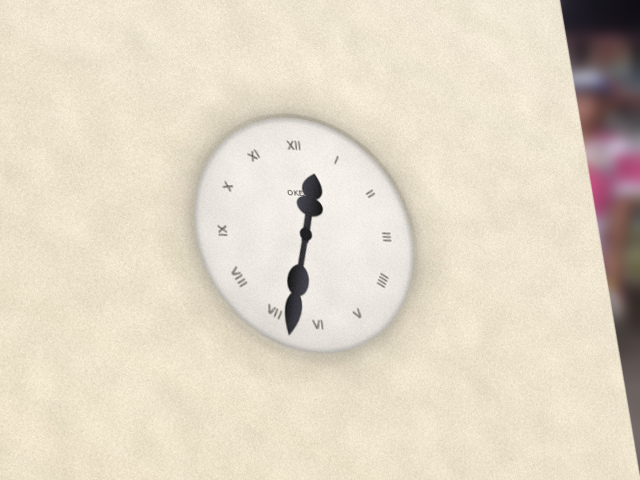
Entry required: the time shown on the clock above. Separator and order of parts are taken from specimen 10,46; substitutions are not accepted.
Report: 12,33
